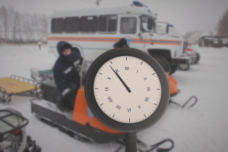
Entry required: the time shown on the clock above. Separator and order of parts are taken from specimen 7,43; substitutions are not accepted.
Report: 10,54
